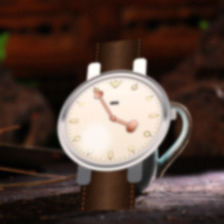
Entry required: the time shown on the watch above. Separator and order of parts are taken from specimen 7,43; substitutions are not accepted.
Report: 3,55
